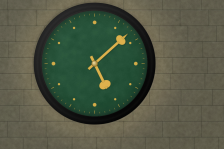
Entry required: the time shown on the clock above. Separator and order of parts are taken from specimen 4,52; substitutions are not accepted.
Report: 5,08
